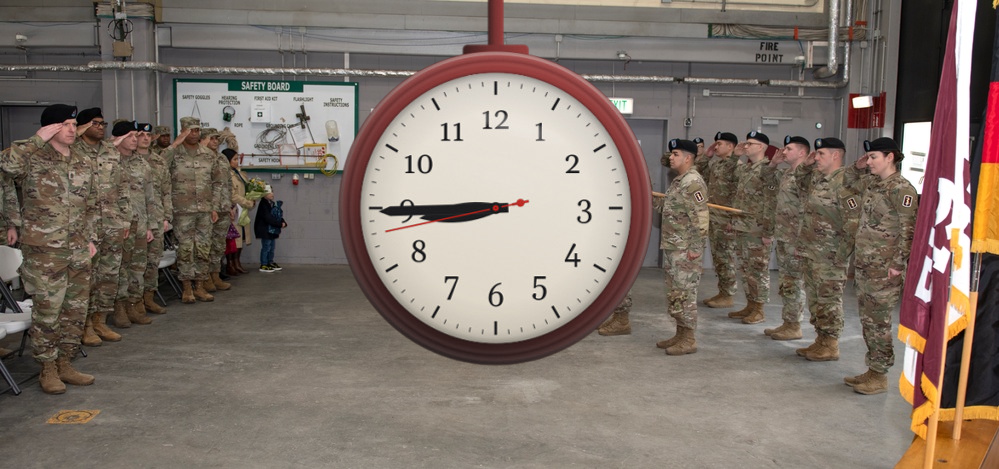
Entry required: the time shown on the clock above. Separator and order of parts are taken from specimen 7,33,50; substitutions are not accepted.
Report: 8,44,43
